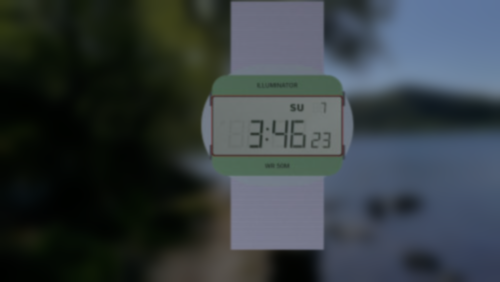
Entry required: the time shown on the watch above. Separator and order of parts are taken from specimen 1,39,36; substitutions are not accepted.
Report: 3,46,23
